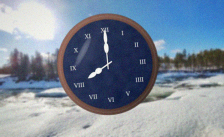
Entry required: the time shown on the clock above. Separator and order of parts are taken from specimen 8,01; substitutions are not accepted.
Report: 8,00
